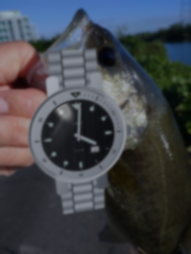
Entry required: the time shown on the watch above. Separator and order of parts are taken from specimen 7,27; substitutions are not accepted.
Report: 4,01
